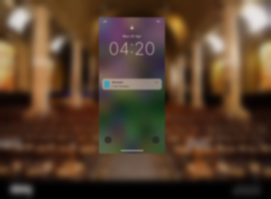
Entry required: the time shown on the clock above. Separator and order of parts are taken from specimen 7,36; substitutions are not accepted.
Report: 4,20
